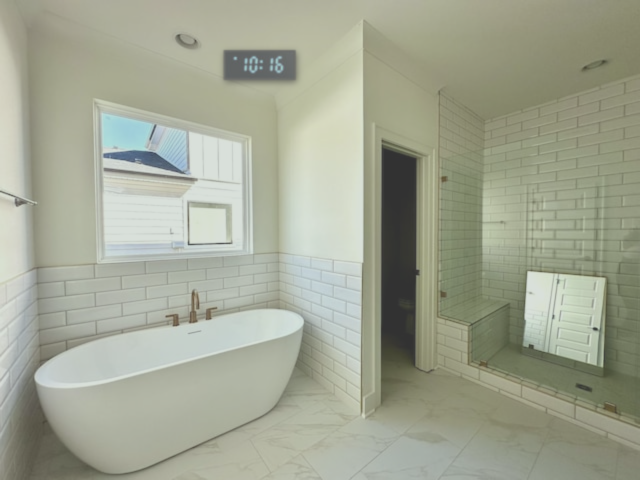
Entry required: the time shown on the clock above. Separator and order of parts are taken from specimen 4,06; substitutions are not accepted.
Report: 10,16
